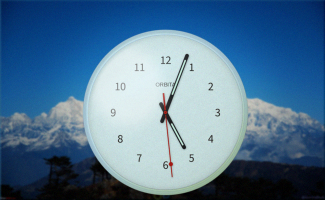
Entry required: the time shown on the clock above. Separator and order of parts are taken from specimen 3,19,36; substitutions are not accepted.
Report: 5,03,29
